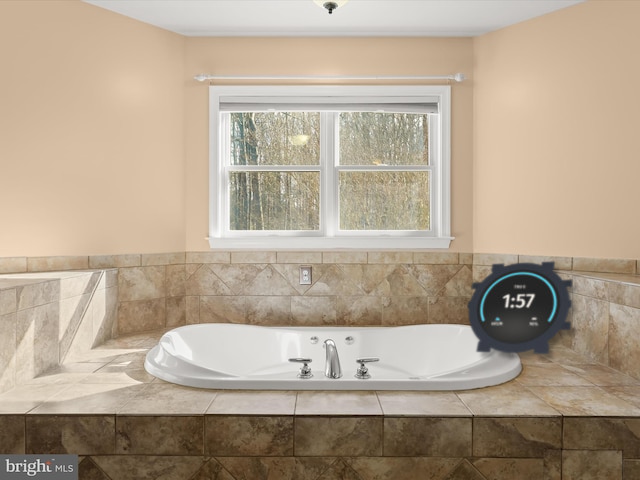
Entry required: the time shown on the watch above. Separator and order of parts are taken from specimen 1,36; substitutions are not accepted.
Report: 1,57
